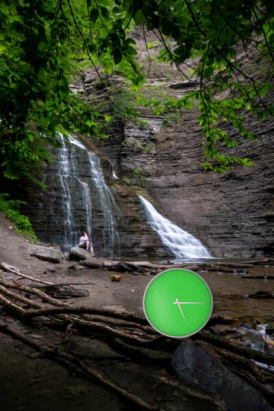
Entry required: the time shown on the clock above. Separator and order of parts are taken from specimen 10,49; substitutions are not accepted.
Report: 5,15
